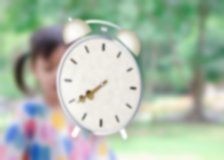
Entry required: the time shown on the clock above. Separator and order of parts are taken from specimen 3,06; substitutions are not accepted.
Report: 7,39
